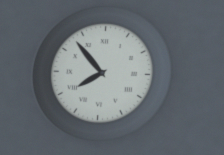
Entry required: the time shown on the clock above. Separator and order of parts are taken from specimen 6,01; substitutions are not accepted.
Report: 7,53
